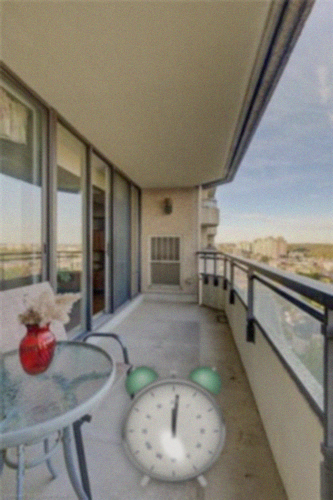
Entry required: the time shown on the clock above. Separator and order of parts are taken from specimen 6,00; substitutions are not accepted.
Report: 12,01
